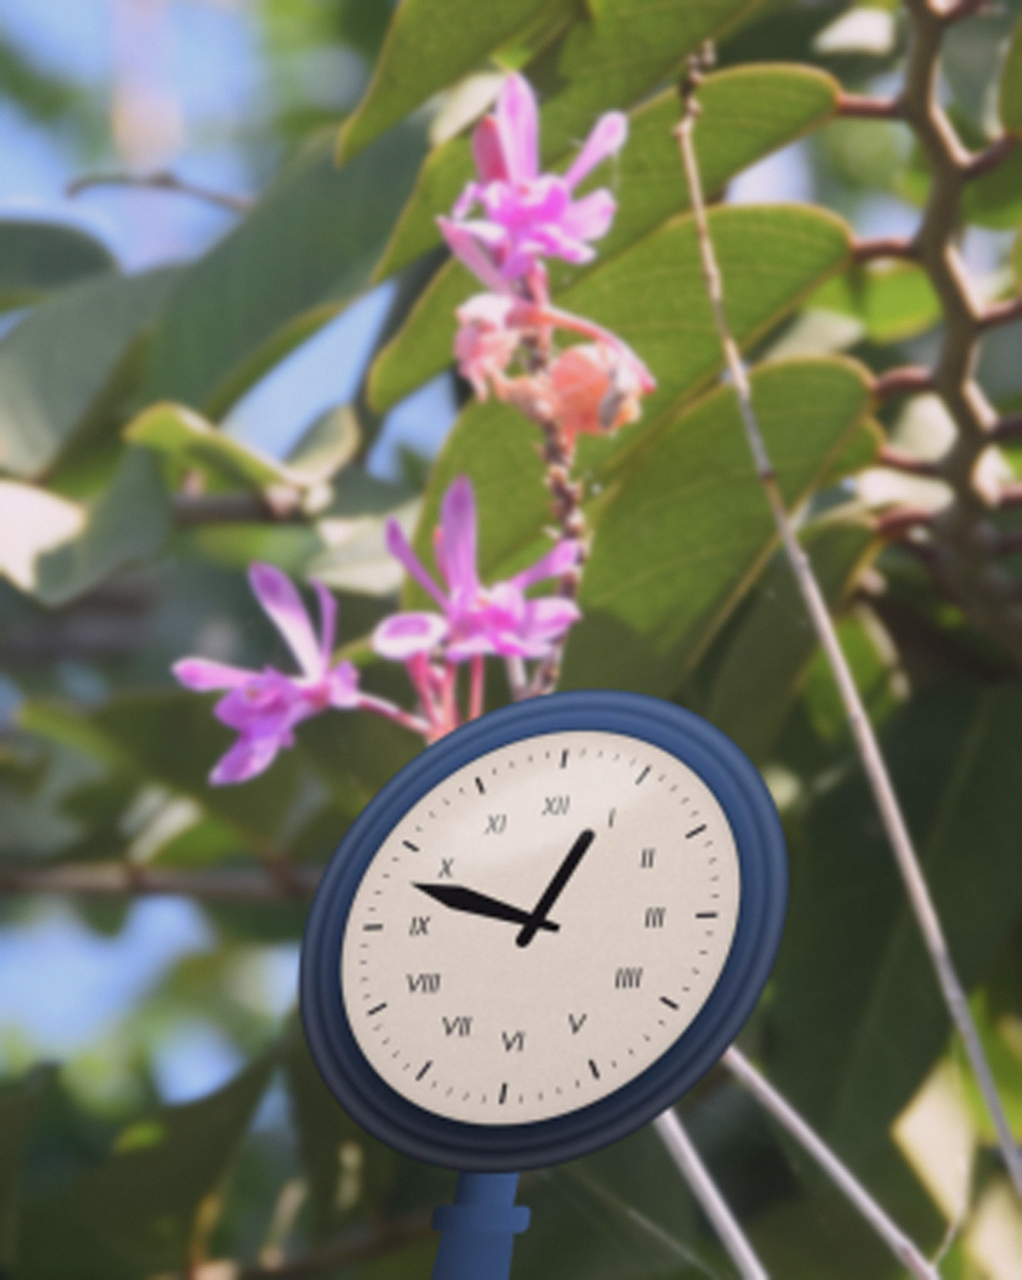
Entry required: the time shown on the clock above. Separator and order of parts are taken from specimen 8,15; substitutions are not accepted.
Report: 12,48
